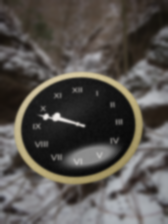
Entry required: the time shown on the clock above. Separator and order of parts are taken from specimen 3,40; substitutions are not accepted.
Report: 9,48
